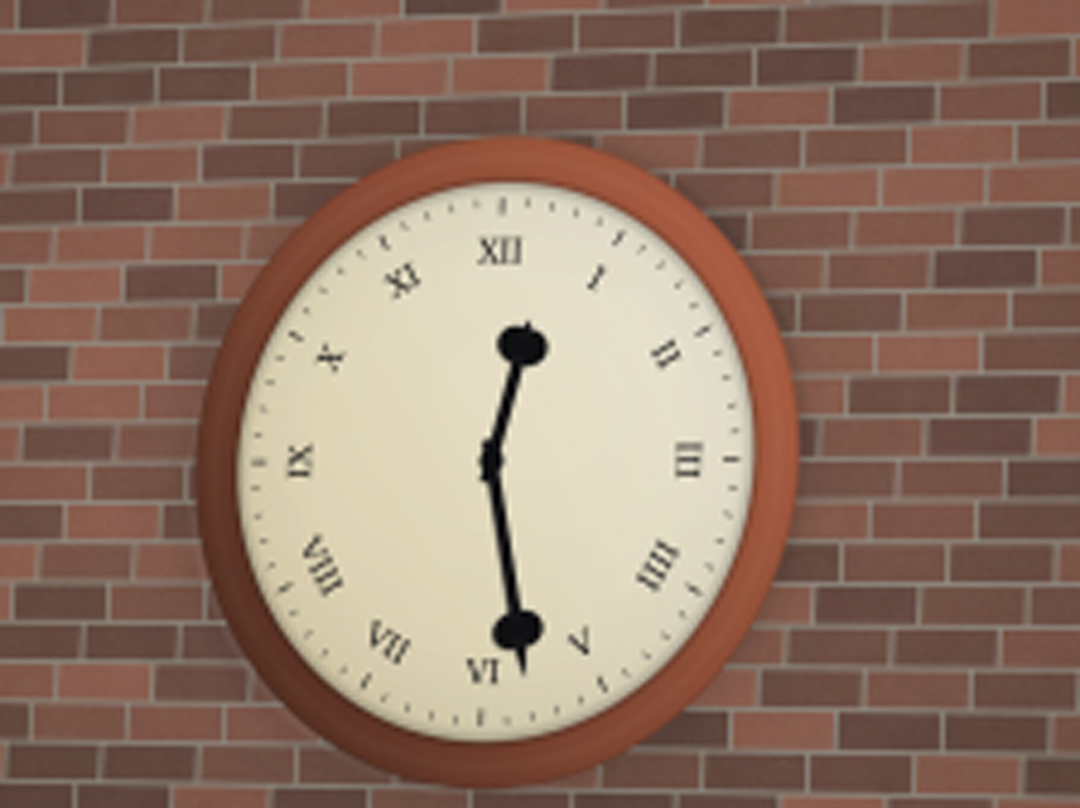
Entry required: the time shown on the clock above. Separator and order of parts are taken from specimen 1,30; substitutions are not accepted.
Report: 12,28
